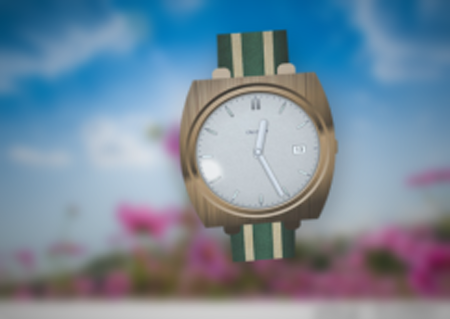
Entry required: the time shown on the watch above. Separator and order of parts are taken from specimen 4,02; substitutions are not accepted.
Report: 12,26
